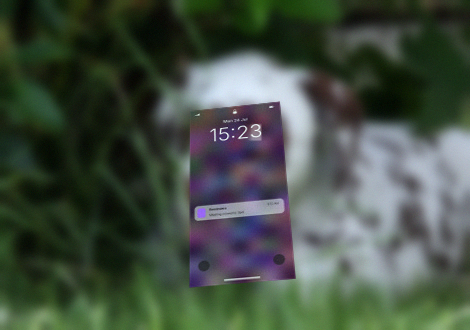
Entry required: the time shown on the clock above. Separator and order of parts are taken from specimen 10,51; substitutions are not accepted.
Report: 15,23
